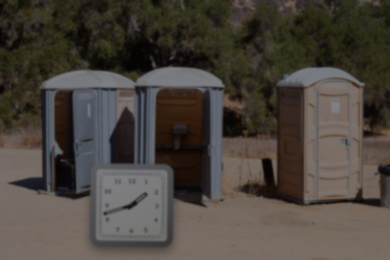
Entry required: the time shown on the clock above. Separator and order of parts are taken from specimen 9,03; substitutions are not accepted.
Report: 1,42
